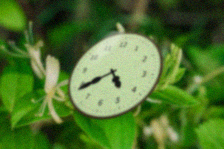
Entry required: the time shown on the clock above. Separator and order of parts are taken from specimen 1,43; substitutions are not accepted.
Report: 4,39
